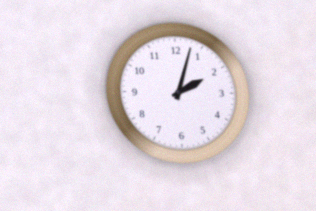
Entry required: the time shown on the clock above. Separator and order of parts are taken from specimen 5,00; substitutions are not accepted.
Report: 2,03
